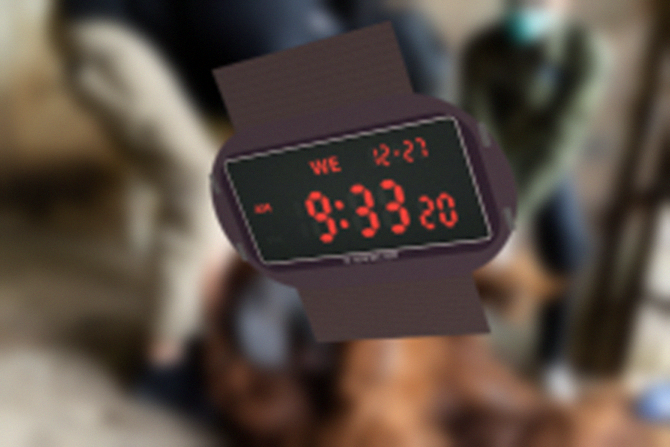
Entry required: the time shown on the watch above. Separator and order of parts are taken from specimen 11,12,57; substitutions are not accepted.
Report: 9,33,20
